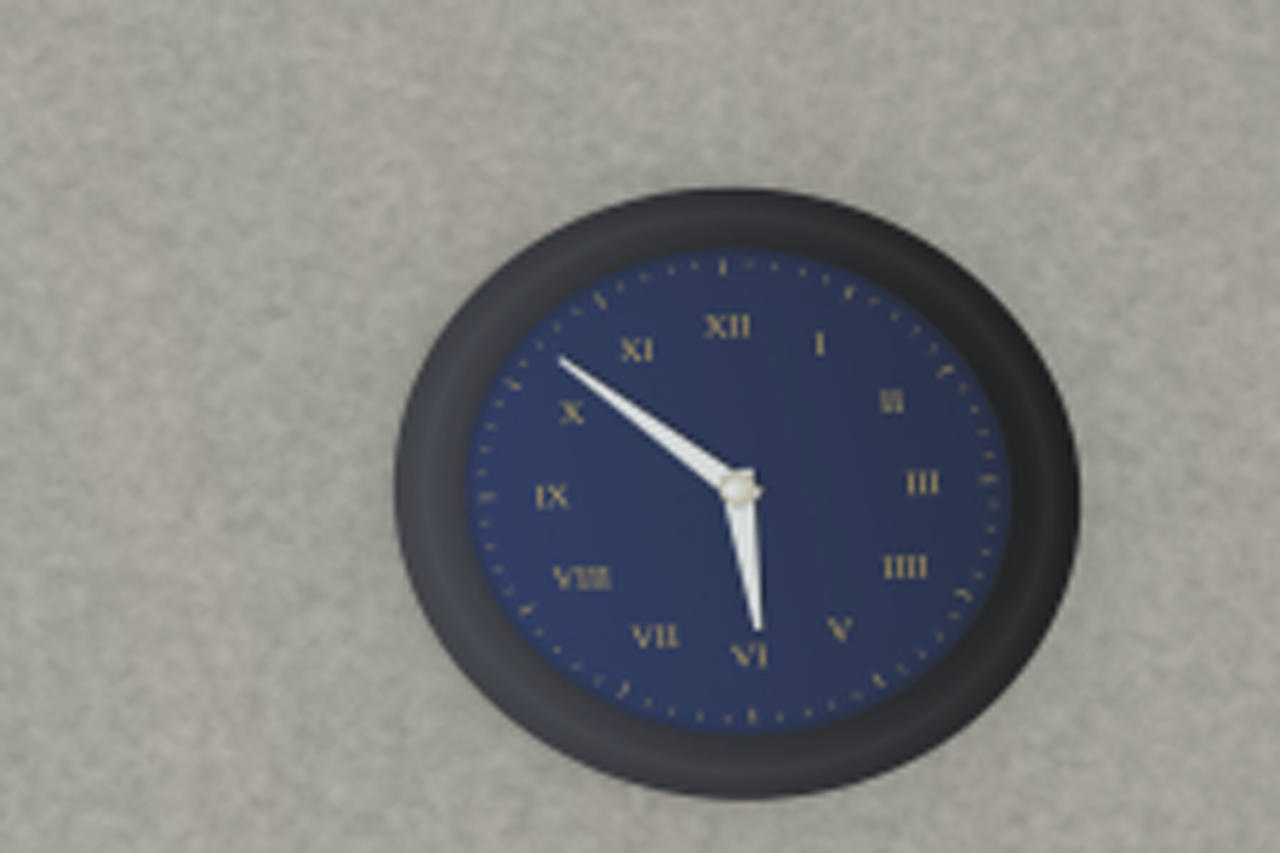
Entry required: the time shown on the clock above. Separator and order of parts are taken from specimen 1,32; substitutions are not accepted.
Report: 5,52
